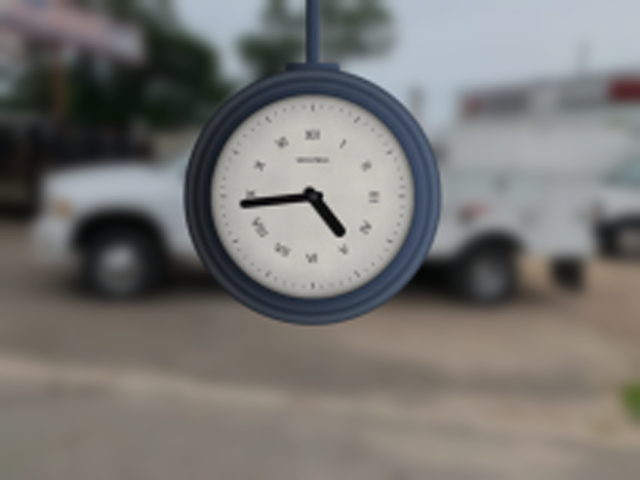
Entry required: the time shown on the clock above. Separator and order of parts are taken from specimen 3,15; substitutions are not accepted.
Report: 4,44
